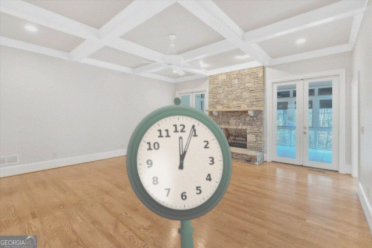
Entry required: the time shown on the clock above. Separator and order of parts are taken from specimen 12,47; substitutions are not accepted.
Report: 12,04
